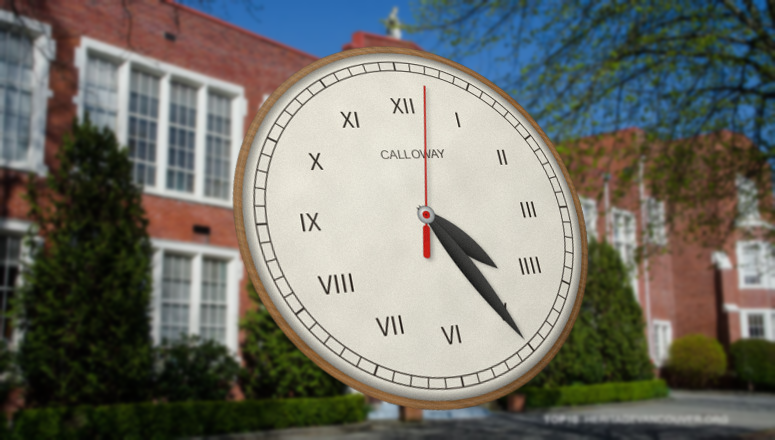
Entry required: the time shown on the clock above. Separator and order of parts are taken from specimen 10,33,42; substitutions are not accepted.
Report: 4,25,02
